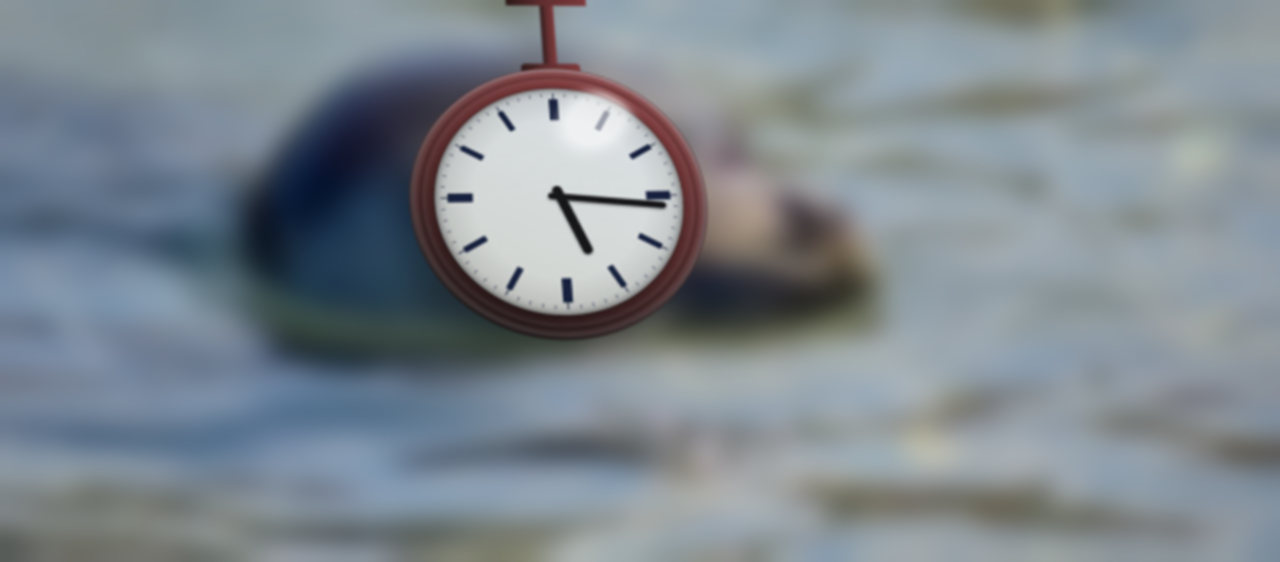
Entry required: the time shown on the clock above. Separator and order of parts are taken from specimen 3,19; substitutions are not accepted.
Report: 5,16
